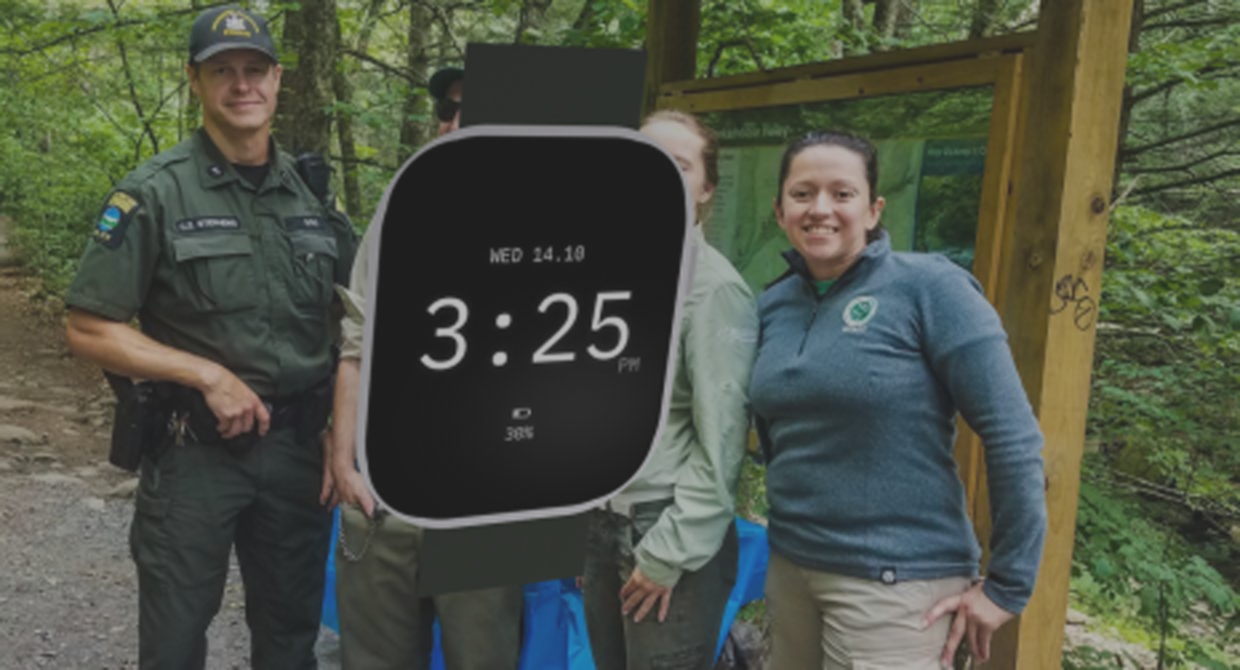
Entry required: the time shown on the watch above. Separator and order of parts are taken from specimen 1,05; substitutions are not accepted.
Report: 3,25
